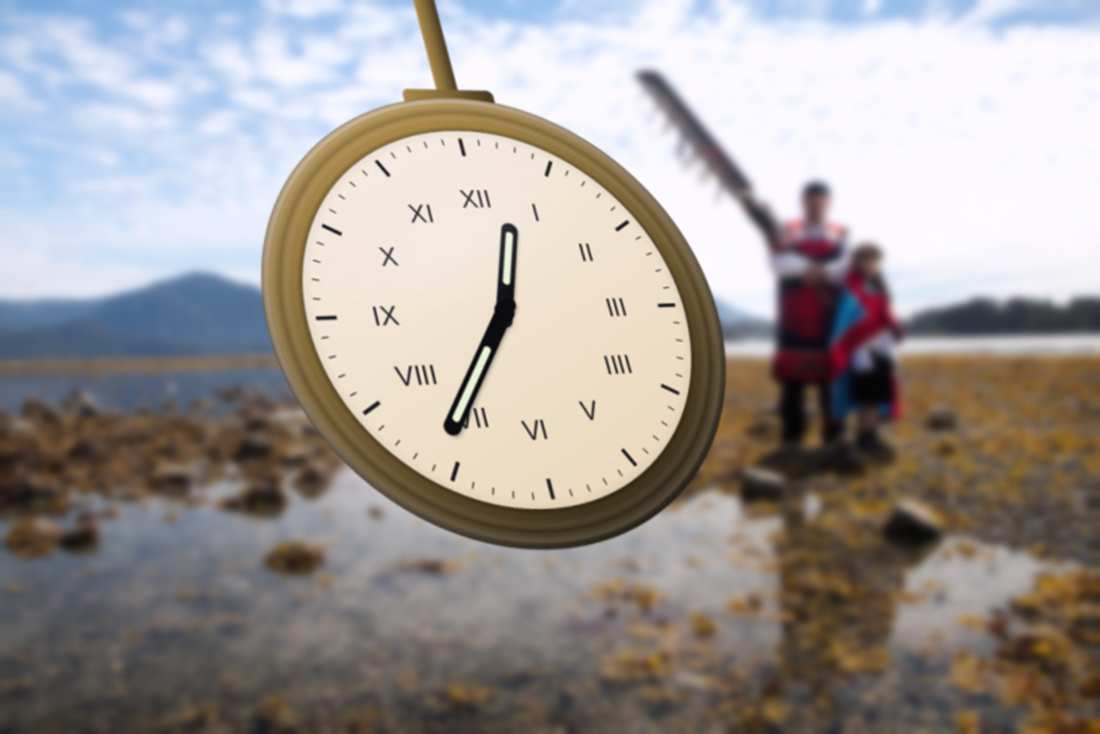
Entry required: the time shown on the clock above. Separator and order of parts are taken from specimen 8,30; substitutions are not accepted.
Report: 12,36
